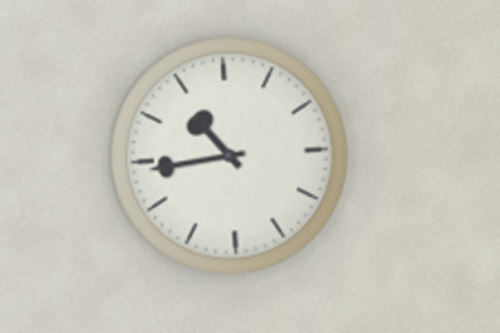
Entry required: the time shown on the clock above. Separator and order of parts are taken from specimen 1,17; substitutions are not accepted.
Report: 10,44
